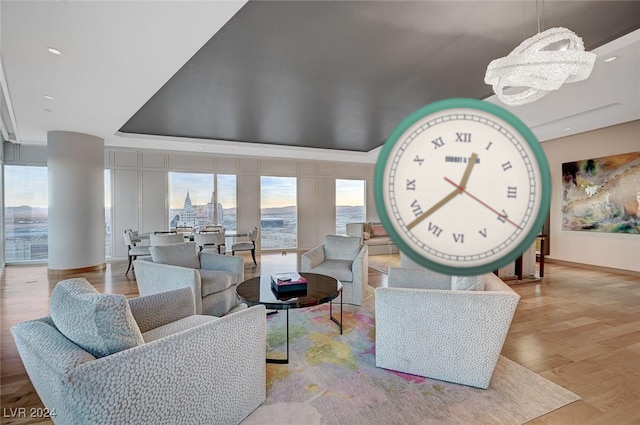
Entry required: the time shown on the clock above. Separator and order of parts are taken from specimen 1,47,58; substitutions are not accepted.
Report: 12,38,20
